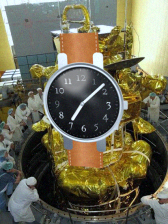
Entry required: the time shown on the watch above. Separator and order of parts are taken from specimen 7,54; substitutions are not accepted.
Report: 7,08
